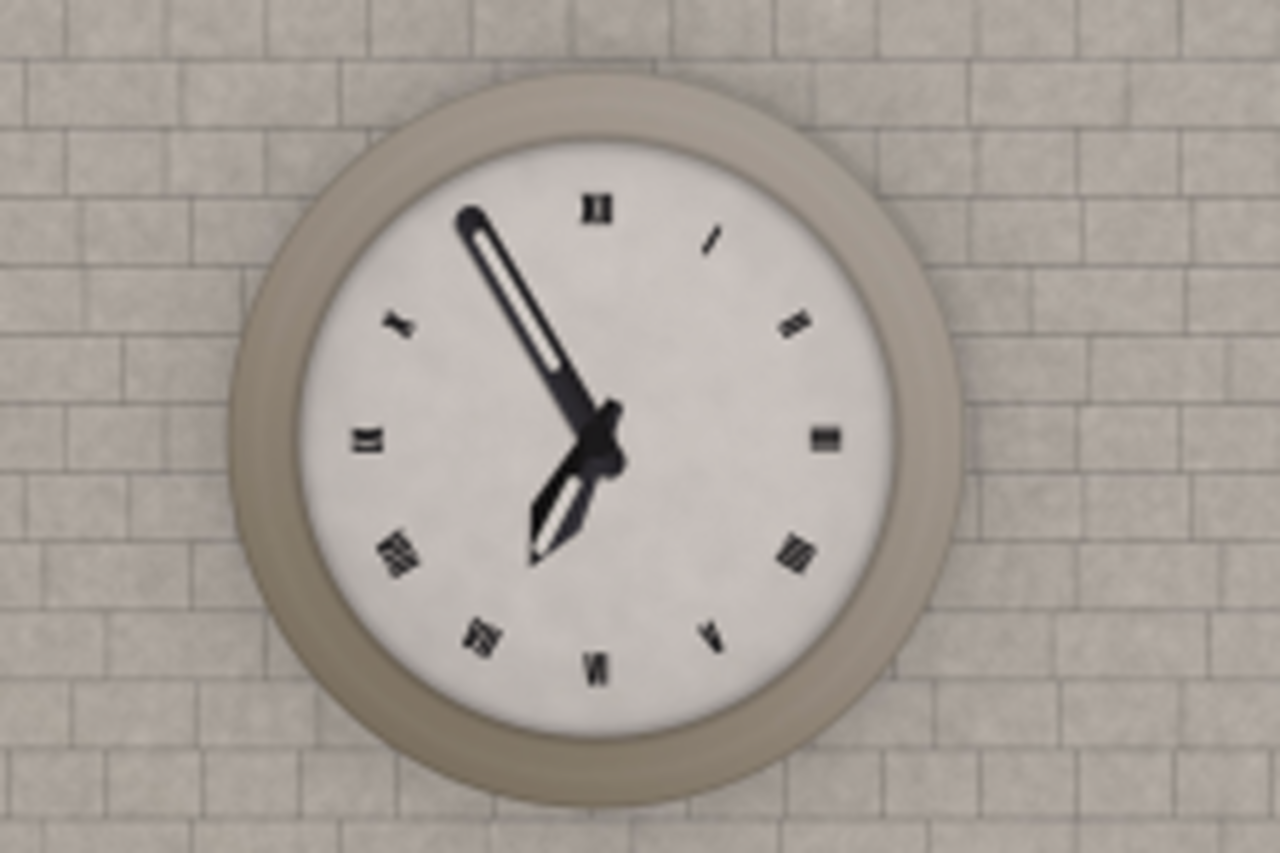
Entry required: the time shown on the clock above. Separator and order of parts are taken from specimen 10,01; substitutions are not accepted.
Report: 6,55
